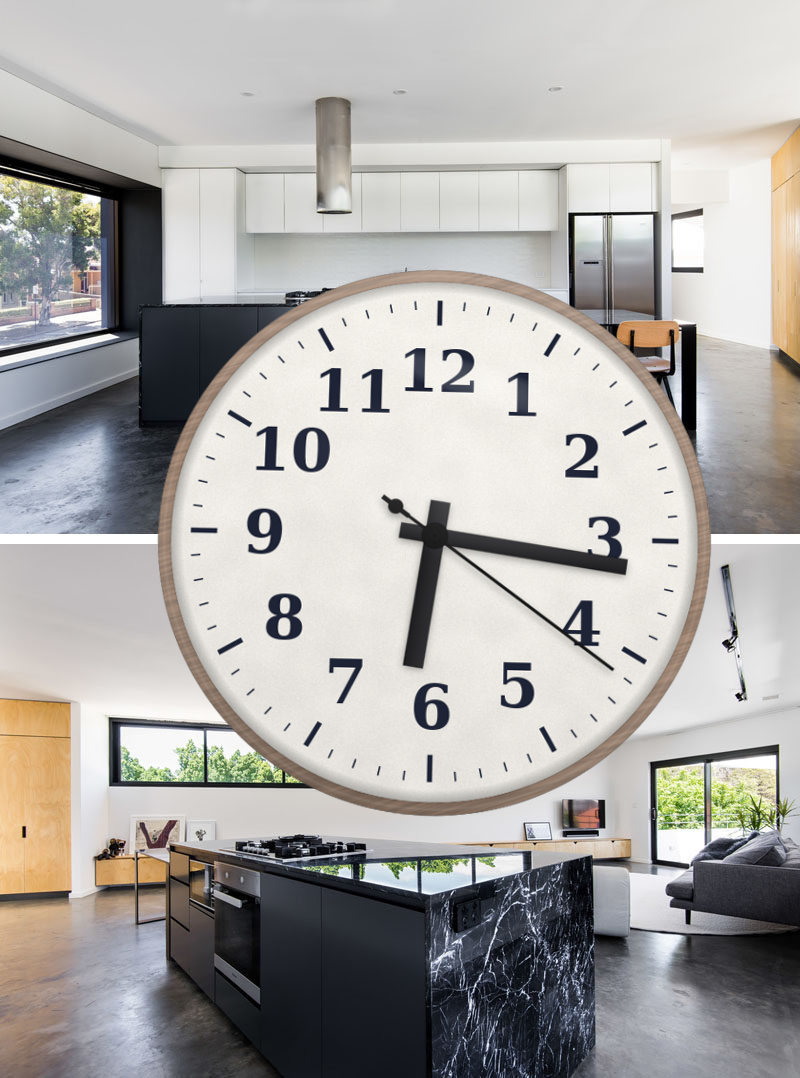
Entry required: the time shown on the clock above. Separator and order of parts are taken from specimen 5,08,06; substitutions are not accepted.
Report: 6,16,21
